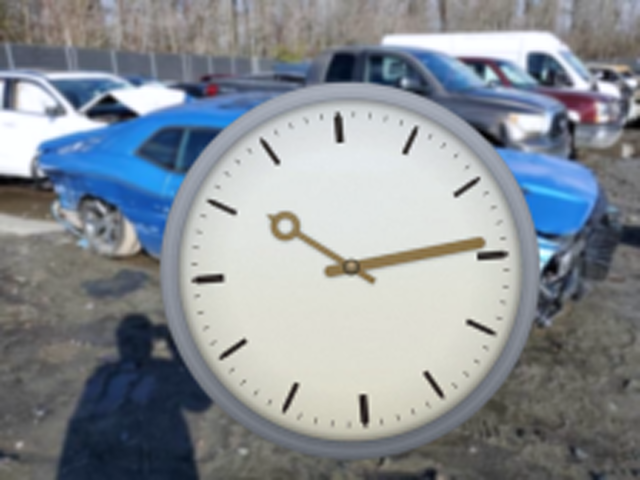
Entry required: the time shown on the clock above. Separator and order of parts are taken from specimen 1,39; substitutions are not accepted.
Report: 10,14
